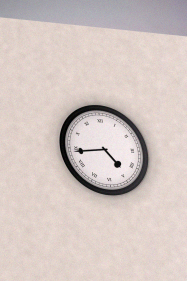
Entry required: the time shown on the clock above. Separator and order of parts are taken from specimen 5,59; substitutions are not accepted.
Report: 4,44
